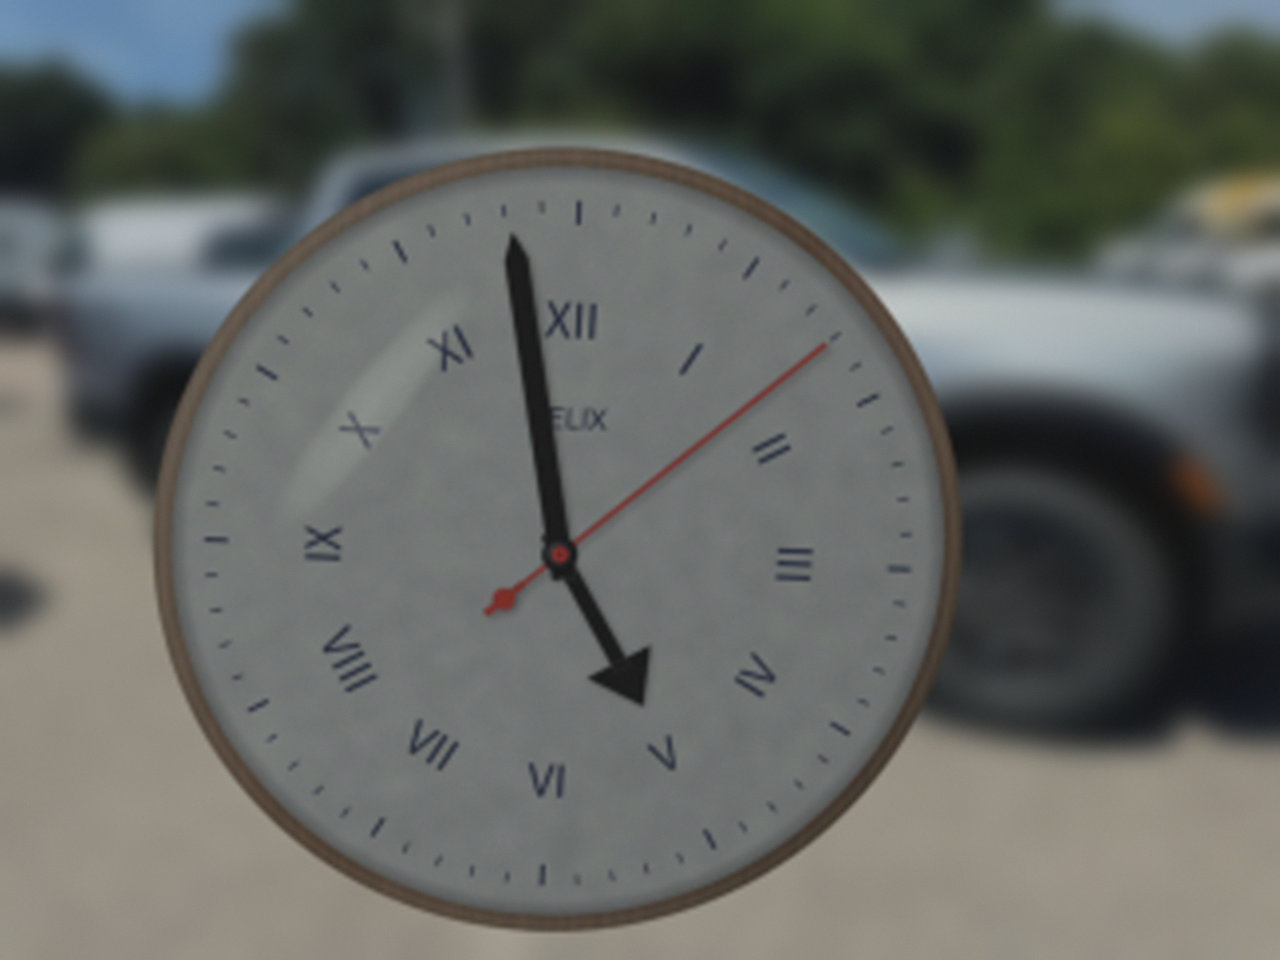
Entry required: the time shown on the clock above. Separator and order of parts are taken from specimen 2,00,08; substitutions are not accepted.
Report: 4,58,08
